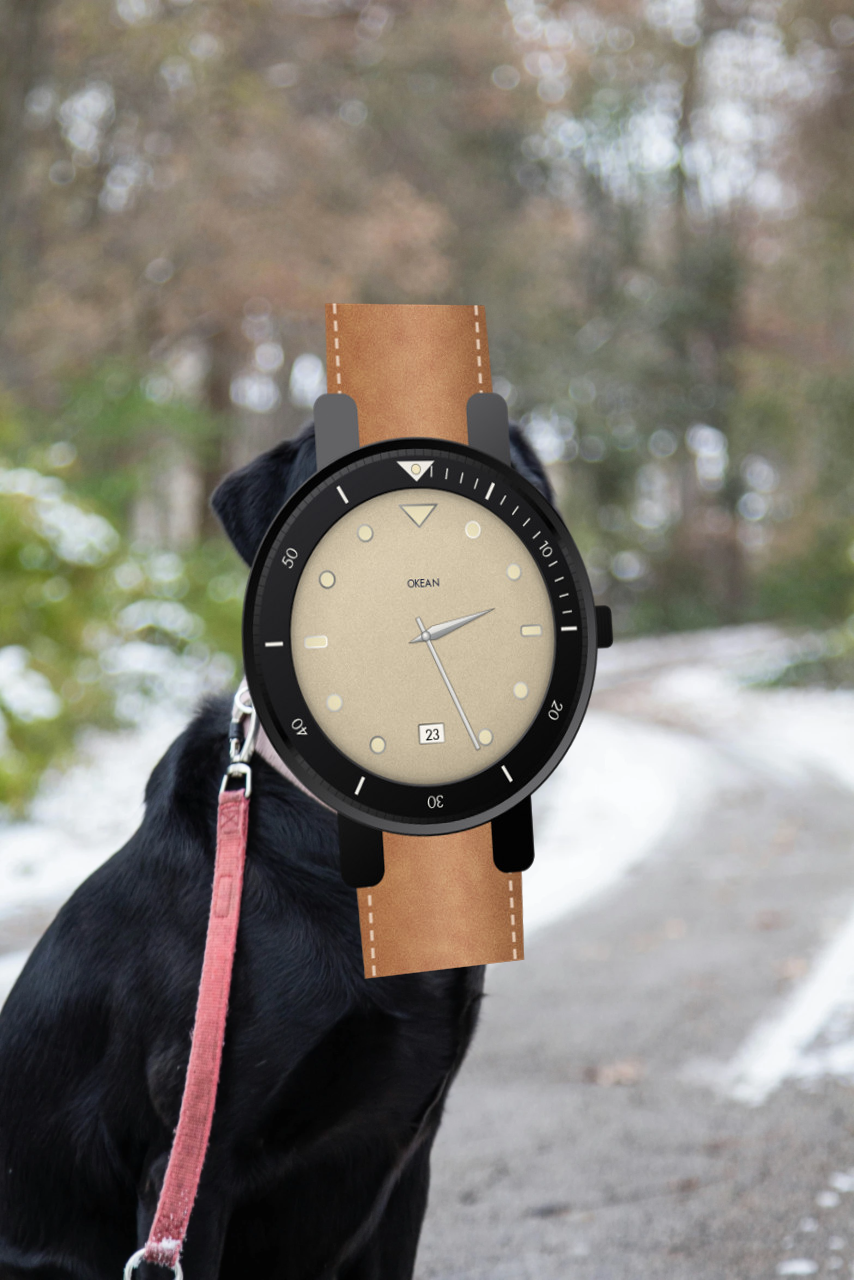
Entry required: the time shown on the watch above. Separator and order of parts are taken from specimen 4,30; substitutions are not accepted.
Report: 2,26
